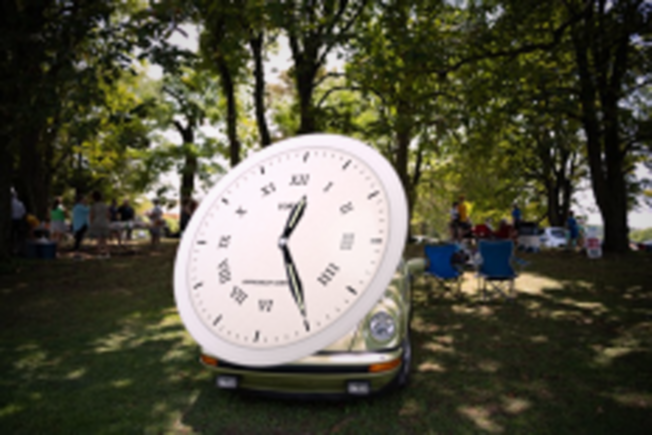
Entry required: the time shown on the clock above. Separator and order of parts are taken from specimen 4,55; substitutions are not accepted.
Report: 12,25
